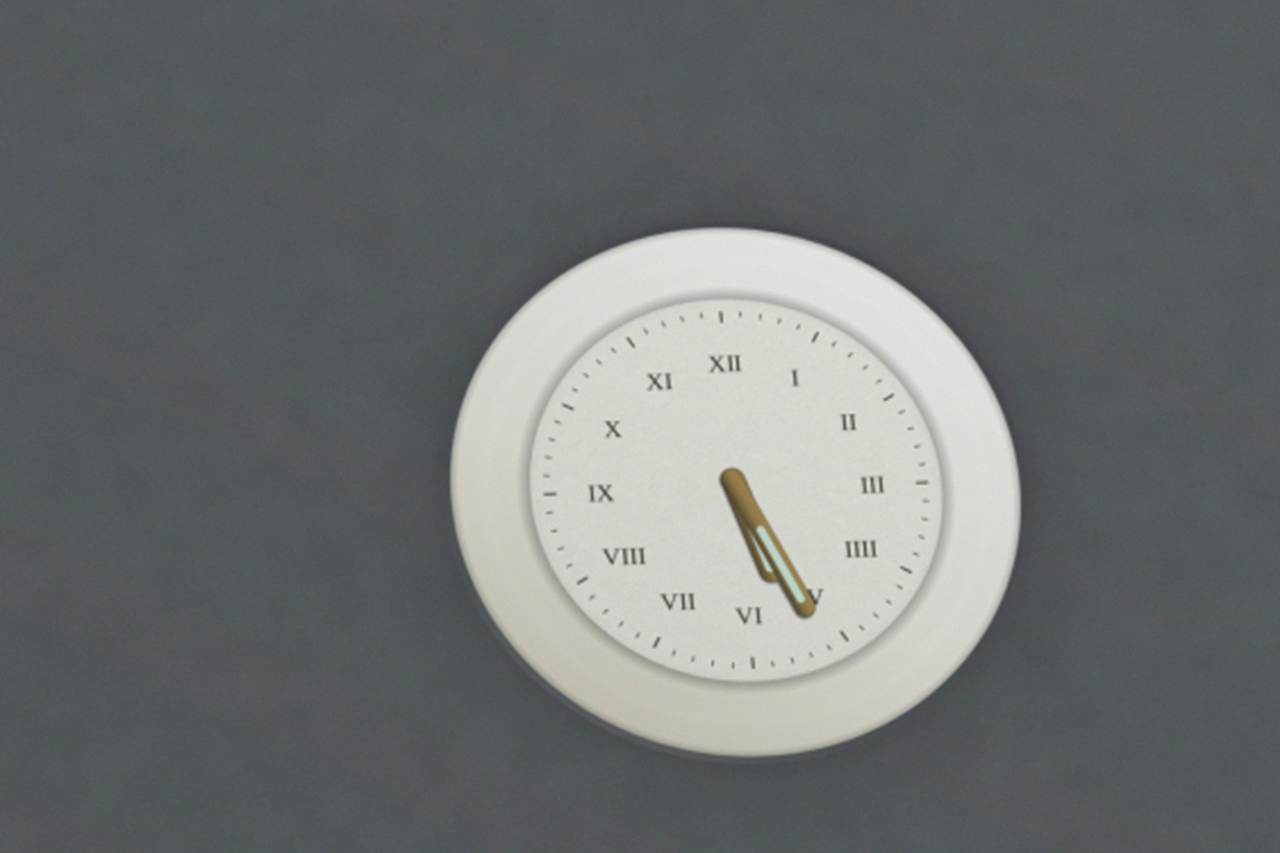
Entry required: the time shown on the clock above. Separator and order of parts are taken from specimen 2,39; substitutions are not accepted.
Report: 5,26
